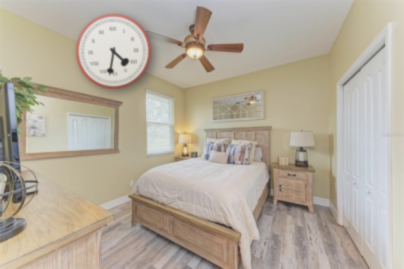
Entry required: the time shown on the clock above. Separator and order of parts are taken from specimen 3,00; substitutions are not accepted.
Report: 4,32
